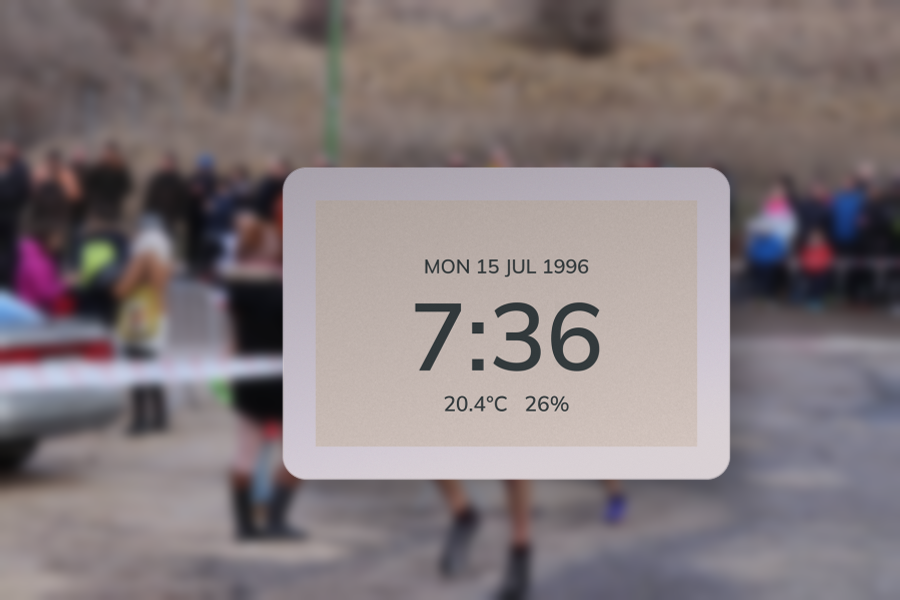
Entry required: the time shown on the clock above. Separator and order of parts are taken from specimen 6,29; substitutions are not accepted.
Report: 7,36
